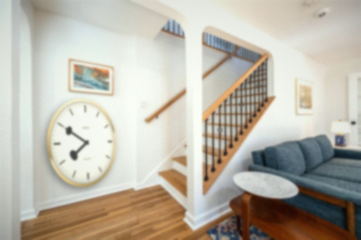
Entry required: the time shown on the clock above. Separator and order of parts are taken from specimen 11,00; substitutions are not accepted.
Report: 7,50
